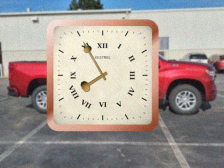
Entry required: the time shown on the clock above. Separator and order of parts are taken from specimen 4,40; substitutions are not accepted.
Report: 7,55
